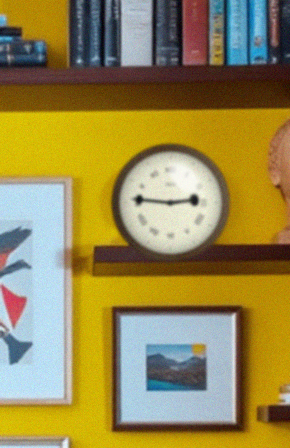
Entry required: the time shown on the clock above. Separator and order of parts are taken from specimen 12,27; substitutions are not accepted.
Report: 2,46
